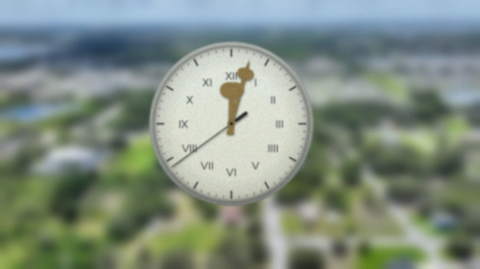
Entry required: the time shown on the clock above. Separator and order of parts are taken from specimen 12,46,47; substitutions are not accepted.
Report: 12,02,39
